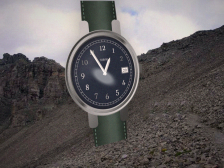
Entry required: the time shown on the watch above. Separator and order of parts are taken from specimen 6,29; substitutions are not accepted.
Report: 12,55
